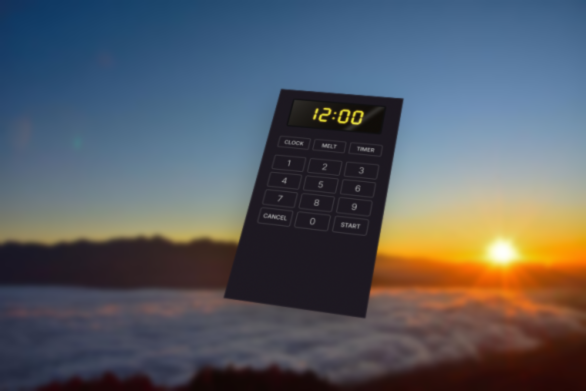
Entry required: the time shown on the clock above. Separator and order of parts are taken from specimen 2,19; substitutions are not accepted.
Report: 12,00
